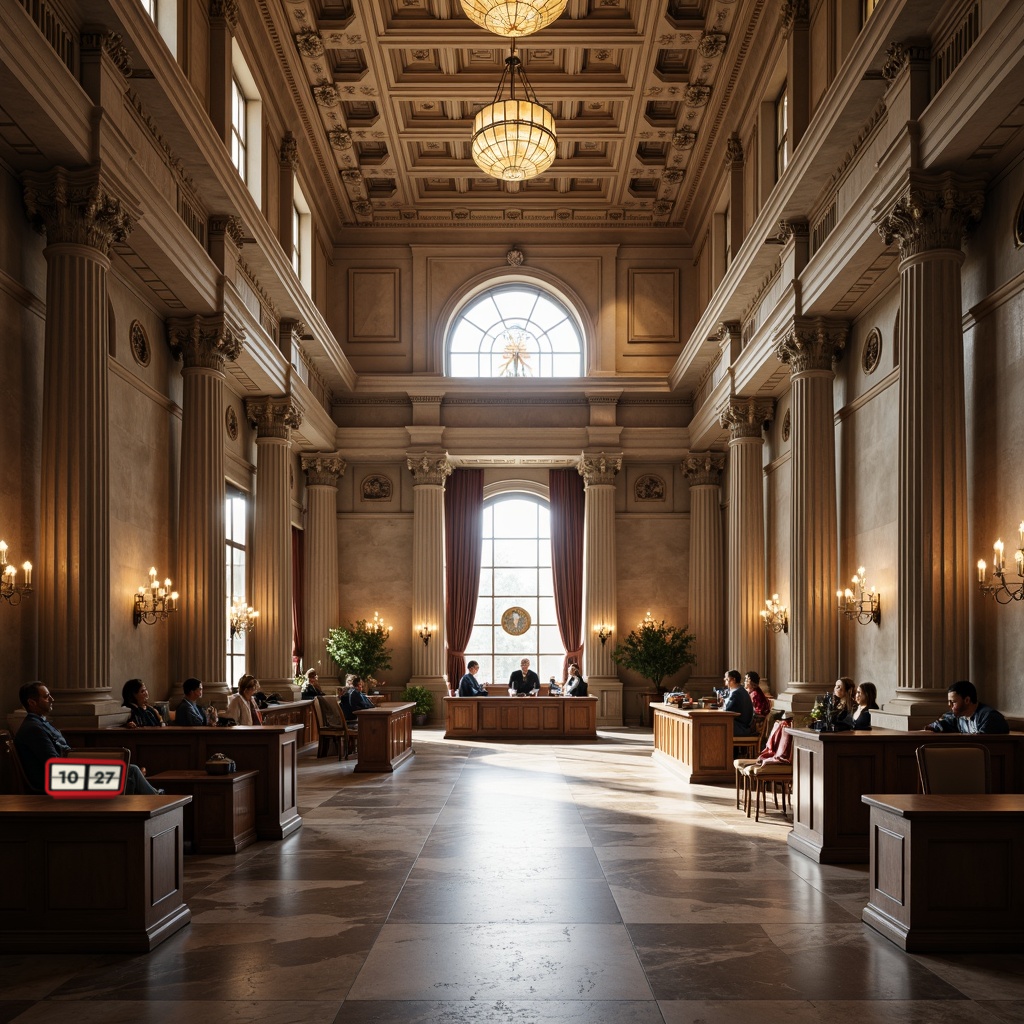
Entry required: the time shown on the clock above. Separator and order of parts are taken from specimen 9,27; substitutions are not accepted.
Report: 10,27
